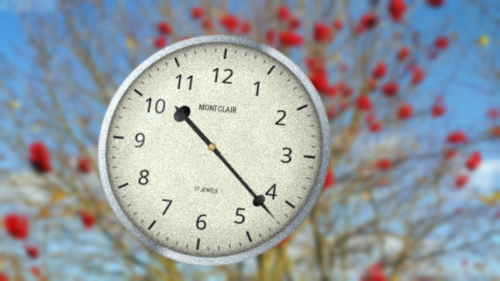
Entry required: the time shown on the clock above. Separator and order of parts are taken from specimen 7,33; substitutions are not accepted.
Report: 10,22
